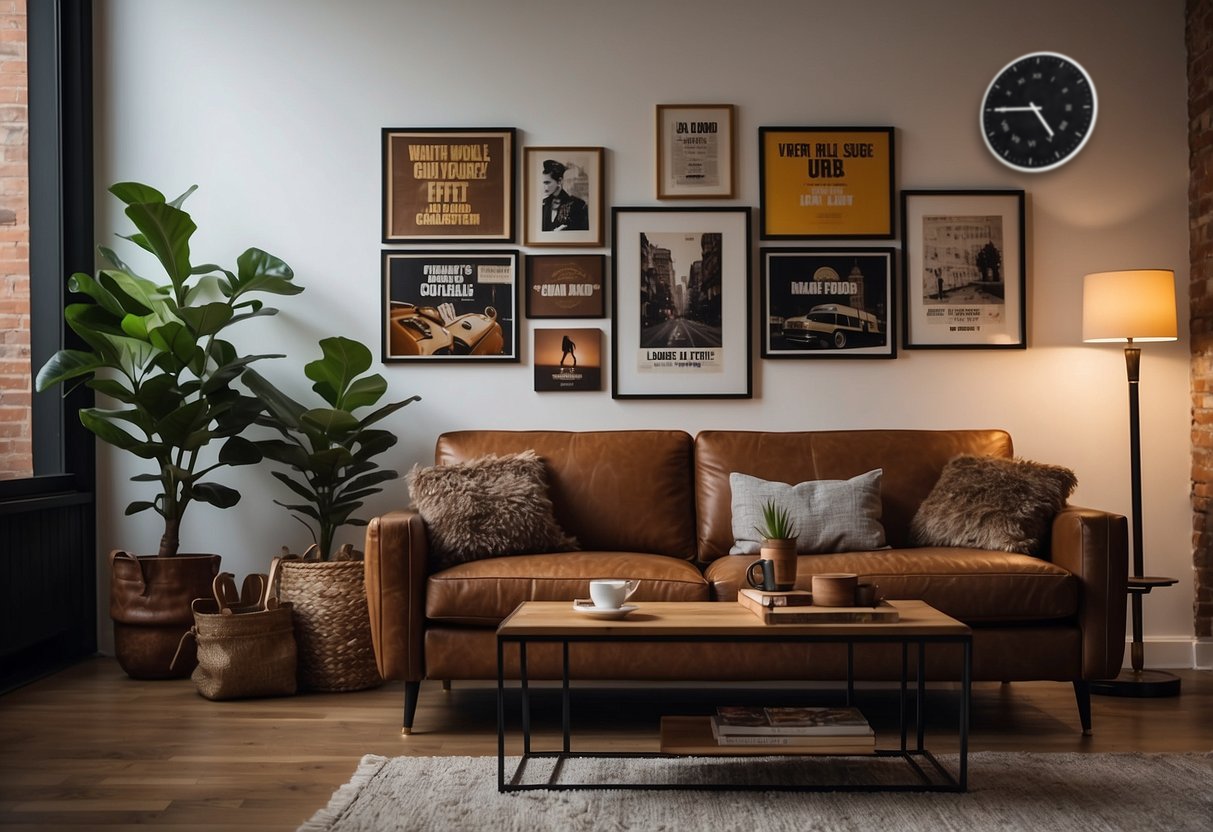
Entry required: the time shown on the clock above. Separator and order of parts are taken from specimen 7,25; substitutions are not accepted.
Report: 4,45
